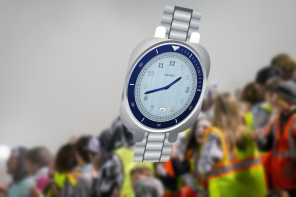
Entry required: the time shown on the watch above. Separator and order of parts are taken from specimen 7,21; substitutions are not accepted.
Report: 1,42
